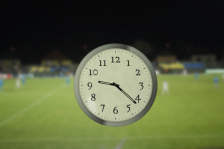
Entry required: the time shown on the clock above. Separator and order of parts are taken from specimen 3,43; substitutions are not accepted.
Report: 9,22
